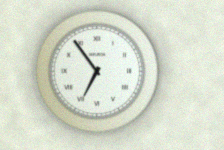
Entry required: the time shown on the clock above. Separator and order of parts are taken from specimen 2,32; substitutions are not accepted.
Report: 6,54
